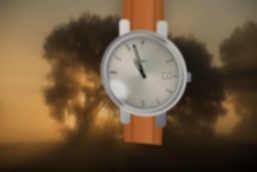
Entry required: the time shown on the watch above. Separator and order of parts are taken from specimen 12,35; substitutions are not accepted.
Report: 10,57
